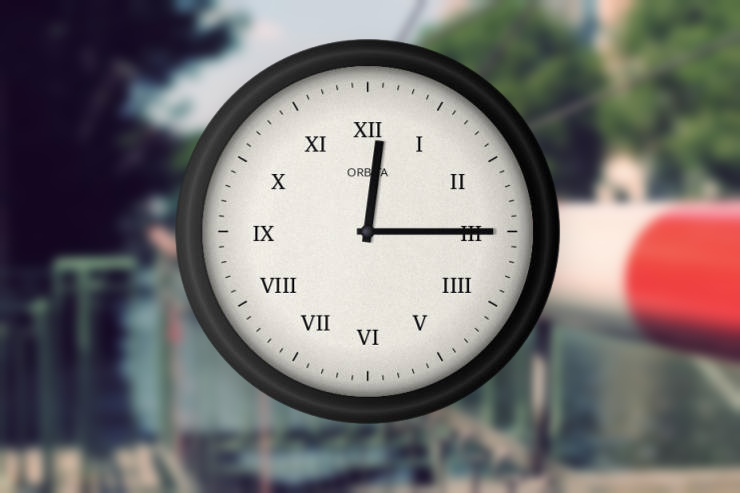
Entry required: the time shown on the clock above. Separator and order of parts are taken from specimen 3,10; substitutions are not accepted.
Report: 12,15
